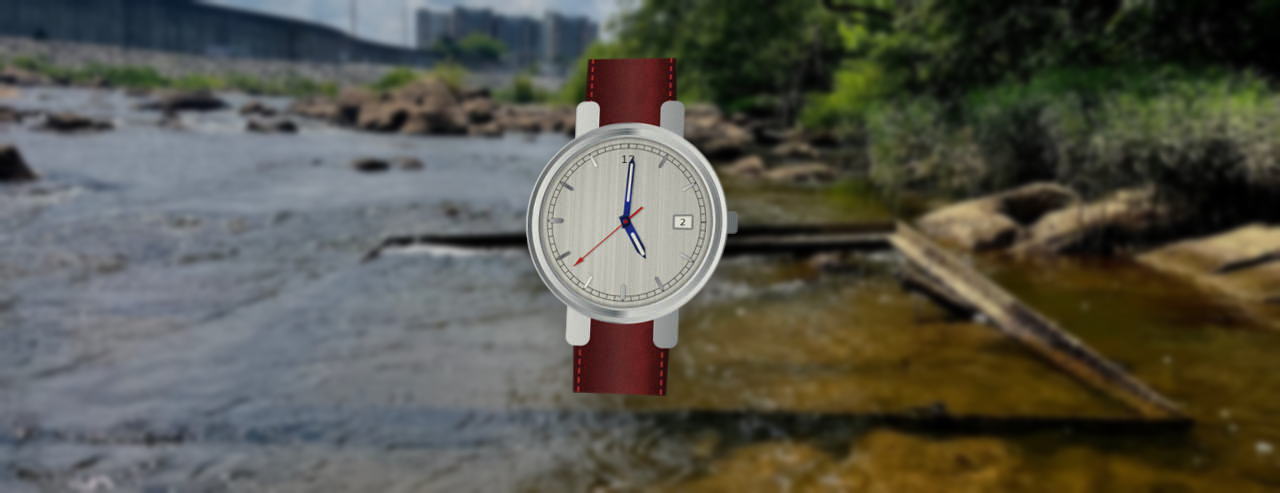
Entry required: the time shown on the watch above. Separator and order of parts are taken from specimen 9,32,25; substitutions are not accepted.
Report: 5,00,38
